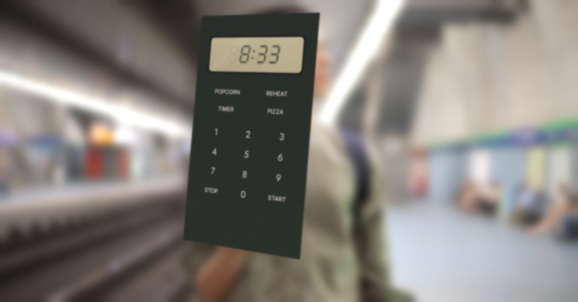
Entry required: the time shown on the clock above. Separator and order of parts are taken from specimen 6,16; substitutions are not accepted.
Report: 8,33
